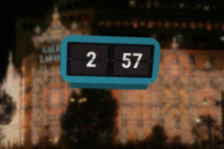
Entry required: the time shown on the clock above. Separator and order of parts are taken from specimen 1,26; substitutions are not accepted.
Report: 2,57
